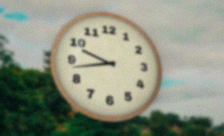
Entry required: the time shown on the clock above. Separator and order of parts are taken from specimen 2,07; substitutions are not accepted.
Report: 9,43
